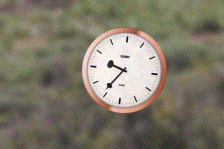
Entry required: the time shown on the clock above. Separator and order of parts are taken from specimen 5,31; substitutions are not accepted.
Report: 9,36
